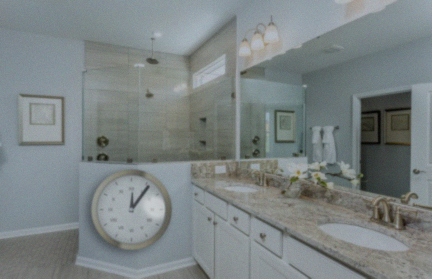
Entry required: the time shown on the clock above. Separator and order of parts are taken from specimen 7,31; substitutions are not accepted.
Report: 12,06
